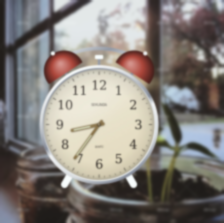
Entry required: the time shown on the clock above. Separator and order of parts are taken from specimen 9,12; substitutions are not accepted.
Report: 8,36
